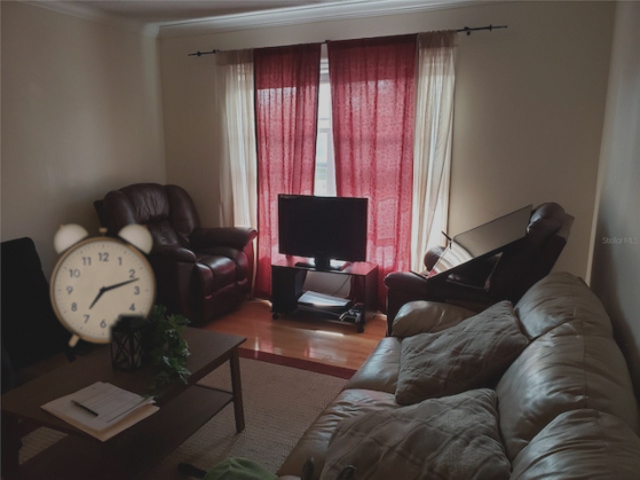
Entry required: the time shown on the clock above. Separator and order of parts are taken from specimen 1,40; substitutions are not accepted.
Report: 7,12
